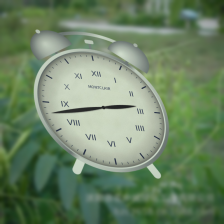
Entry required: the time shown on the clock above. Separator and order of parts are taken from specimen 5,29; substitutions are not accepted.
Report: 2,43
